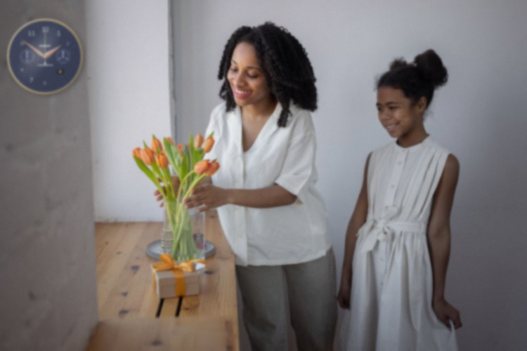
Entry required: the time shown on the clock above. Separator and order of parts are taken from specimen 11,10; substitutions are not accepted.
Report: 1,51
